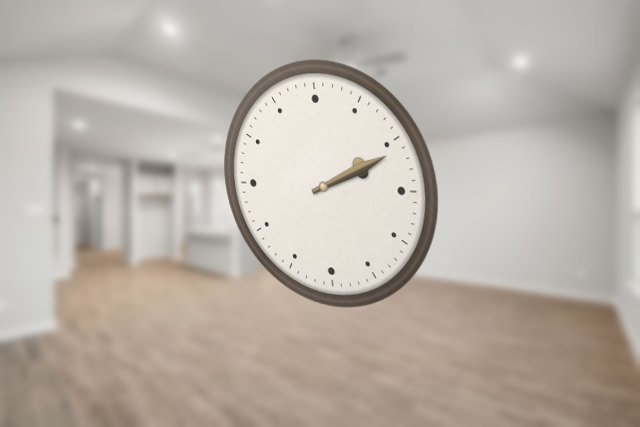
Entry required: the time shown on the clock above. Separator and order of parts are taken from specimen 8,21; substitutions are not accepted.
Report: 2,11
